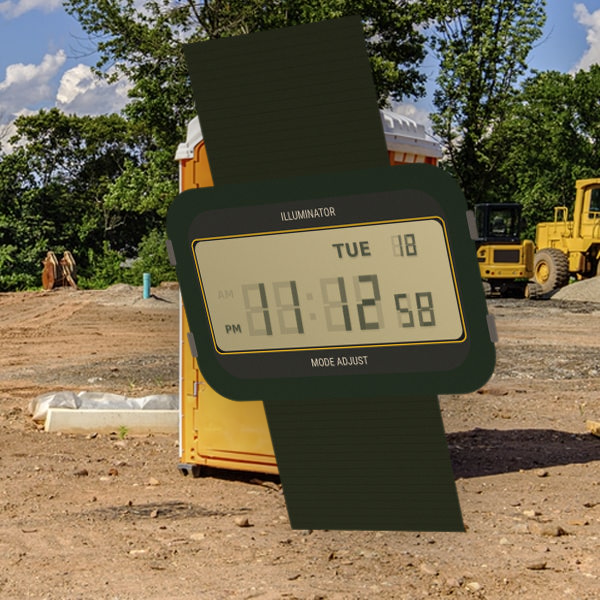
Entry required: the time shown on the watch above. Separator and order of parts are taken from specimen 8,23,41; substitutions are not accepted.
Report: 11,12,58
